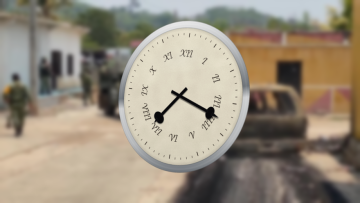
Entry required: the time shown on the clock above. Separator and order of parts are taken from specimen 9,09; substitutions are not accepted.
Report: 7,18
